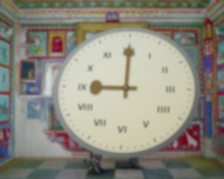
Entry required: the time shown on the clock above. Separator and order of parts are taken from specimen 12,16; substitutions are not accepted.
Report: 9,00
